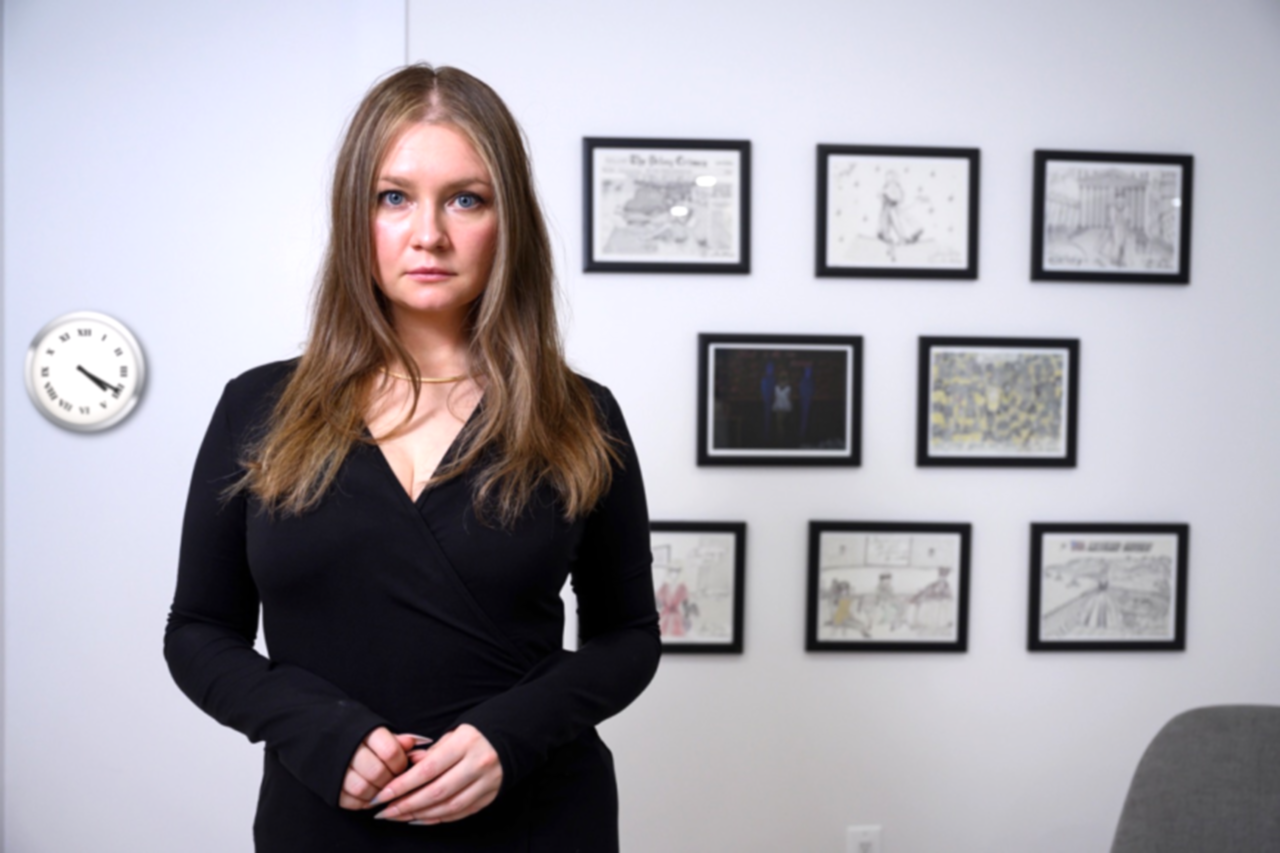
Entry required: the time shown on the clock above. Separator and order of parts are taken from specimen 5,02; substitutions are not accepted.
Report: 4,20
